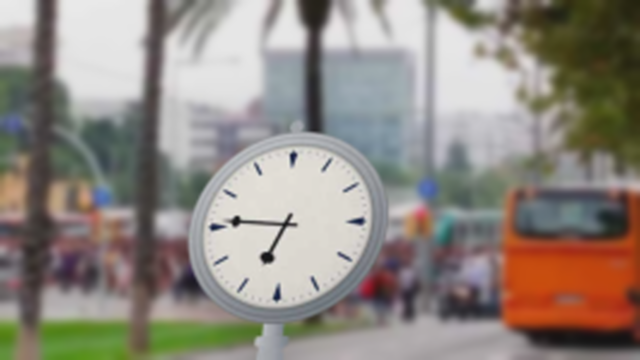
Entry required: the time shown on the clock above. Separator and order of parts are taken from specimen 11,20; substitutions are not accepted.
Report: 6,46
